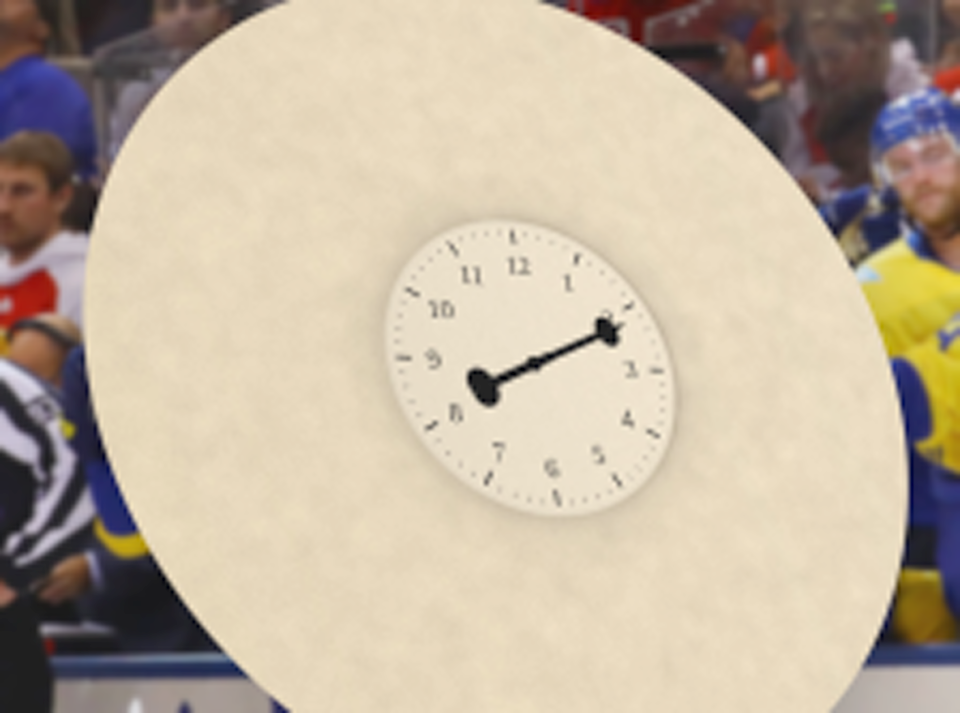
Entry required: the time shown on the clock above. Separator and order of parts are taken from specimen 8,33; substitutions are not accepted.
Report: 8,11
